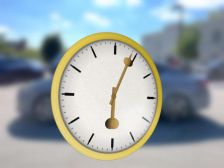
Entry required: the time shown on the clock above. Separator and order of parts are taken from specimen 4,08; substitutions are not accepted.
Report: 6,04
